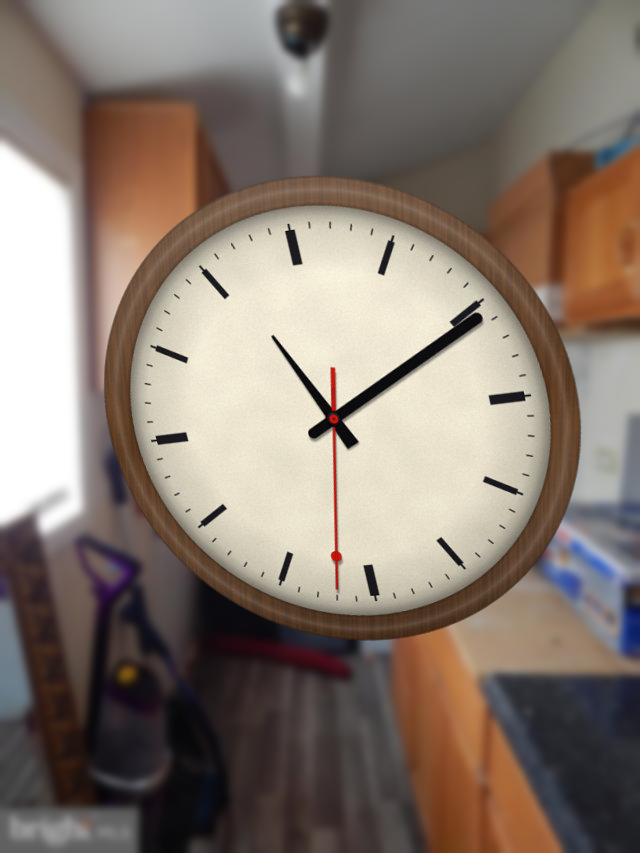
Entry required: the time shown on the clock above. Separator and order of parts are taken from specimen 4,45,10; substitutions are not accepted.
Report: 11,10,32
